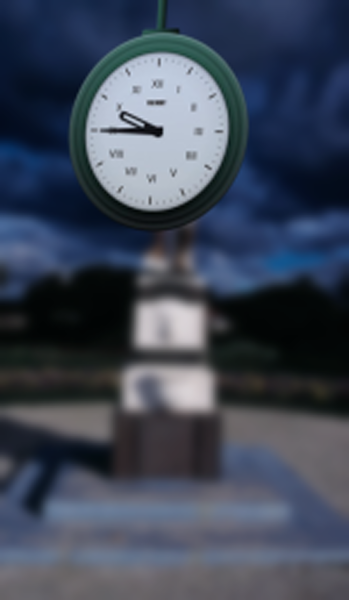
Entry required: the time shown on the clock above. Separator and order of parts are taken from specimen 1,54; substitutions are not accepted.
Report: 9,45
